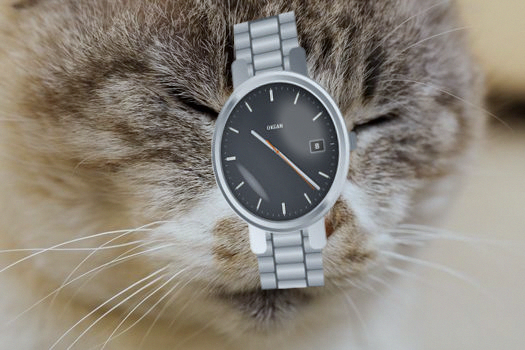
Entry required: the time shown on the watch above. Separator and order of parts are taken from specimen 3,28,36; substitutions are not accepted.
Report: 10,22,23
